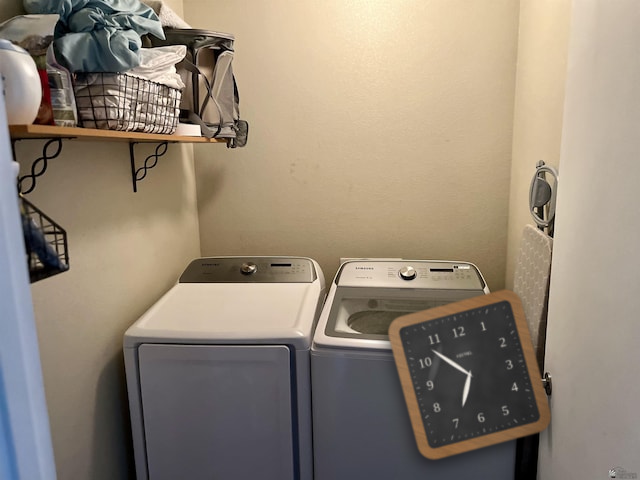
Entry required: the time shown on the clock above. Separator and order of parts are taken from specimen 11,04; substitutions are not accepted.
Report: 6,53
